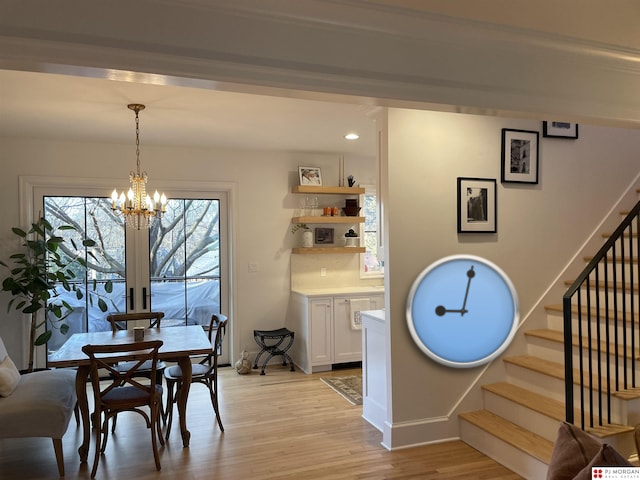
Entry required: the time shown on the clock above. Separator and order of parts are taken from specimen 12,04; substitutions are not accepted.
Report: 9,02
